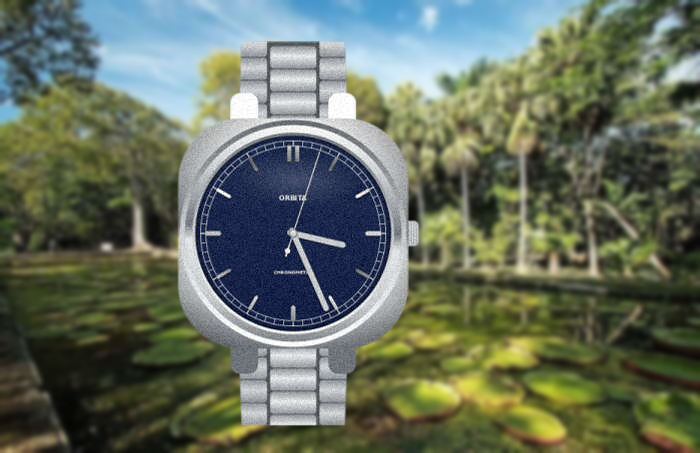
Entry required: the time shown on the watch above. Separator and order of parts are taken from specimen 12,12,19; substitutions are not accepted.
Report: 3,26,03
